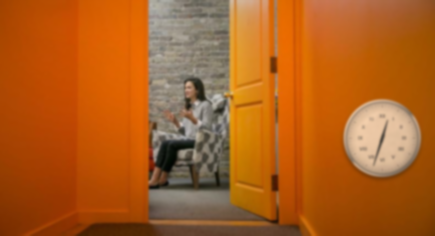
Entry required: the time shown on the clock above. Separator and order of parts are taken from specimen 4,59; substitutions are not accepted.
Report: 12,33
